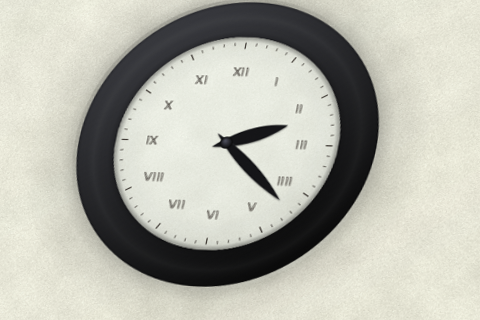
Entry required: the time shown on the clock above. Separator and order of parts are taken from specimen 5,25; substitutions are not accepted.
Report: 2,22
